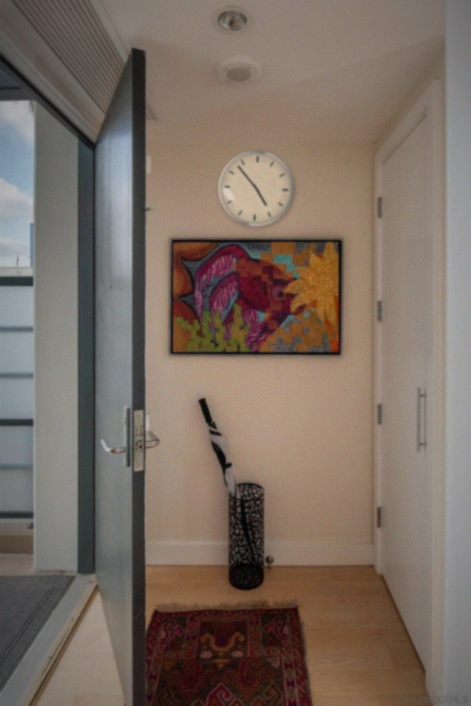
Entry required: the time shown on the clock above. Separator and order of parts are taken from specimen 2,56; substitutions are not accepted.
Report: 4,53
